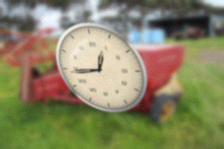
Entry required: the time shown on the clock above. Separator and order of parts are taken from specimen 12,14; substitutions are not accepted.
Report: 12,44
